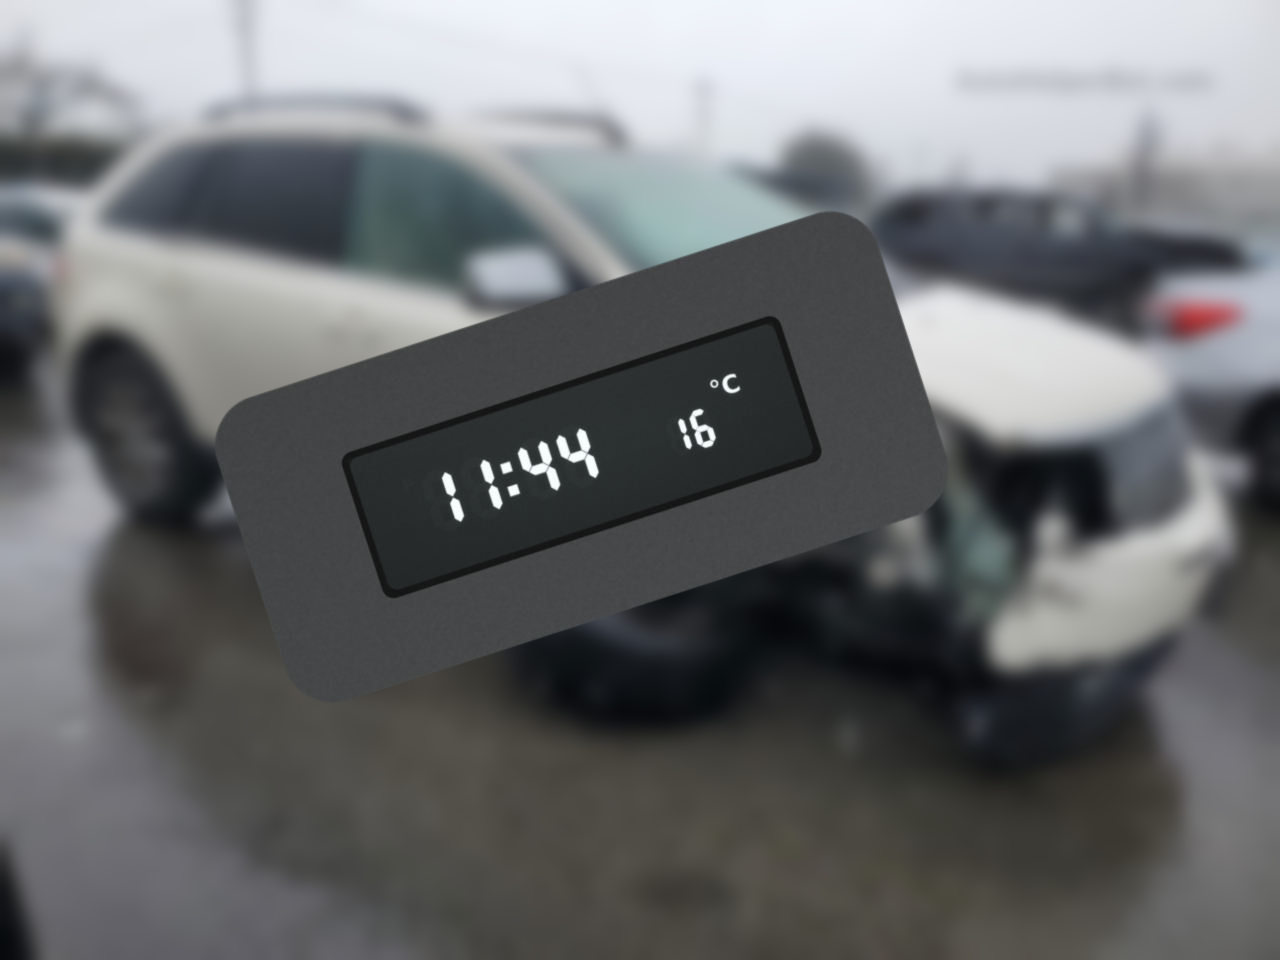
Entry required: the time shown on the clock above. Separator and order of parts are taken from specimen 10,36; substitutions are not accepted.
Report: 11,44
